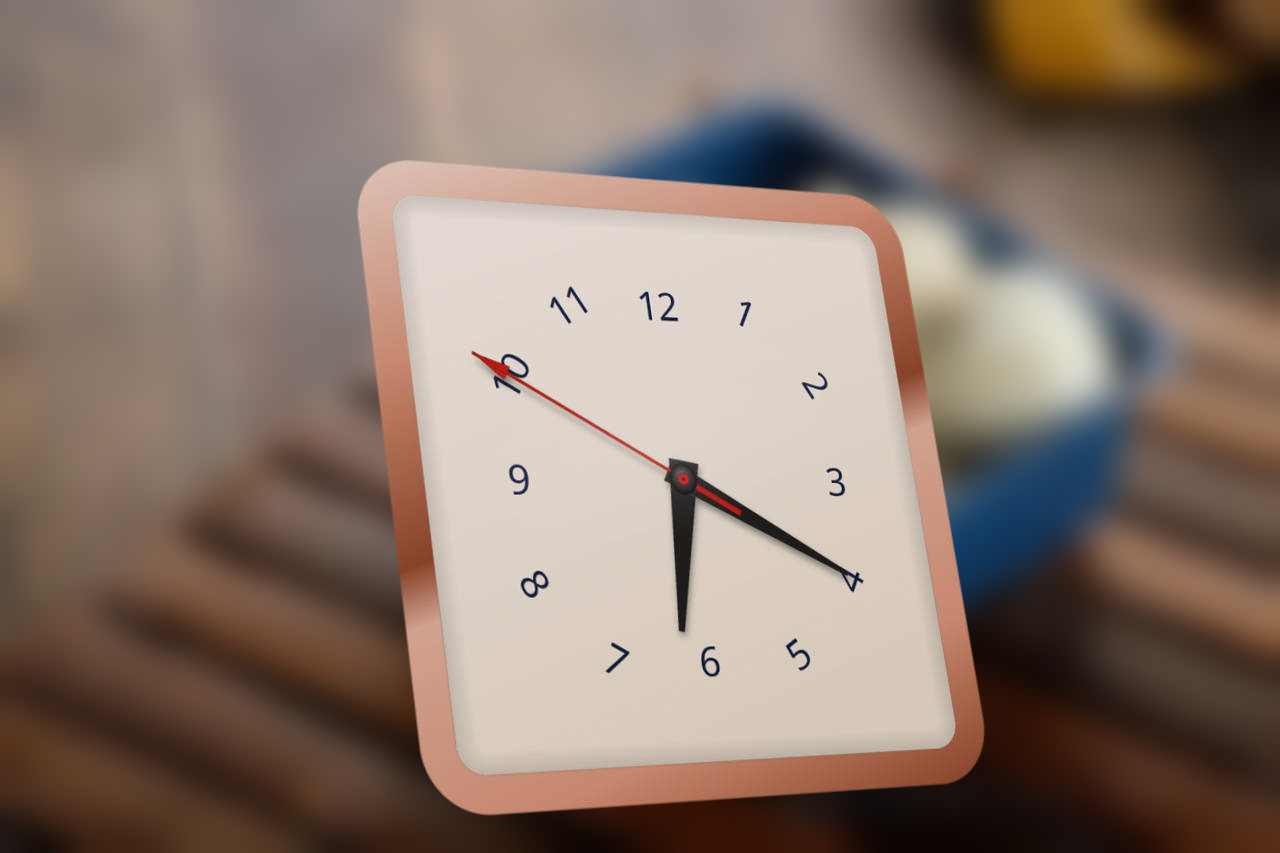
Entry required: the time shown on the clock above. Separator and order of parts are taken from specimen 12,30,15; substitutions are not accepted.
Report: 6,19,50
